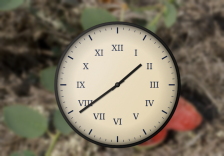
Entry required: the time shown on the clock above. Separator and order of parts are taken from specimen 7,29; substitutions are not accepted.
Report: 1,39
